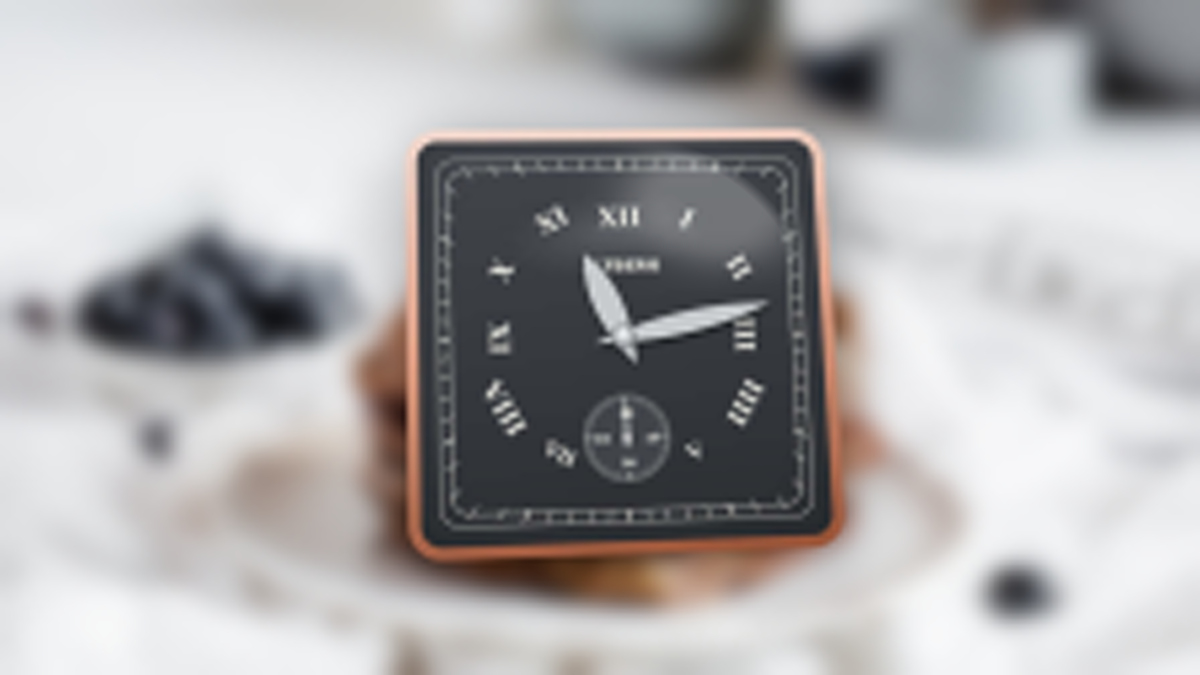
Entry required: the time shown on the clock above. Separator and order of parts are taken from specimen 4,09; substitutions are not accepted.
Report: 11,13
